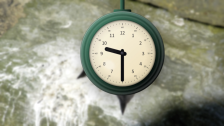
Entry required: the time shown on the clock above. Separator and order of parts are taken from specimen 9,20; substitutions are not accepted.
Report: 9,30
